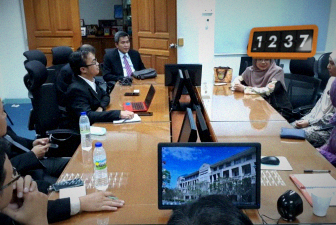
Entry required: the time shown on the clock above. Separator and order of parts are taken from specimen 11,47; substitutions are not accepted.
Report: 12,37
